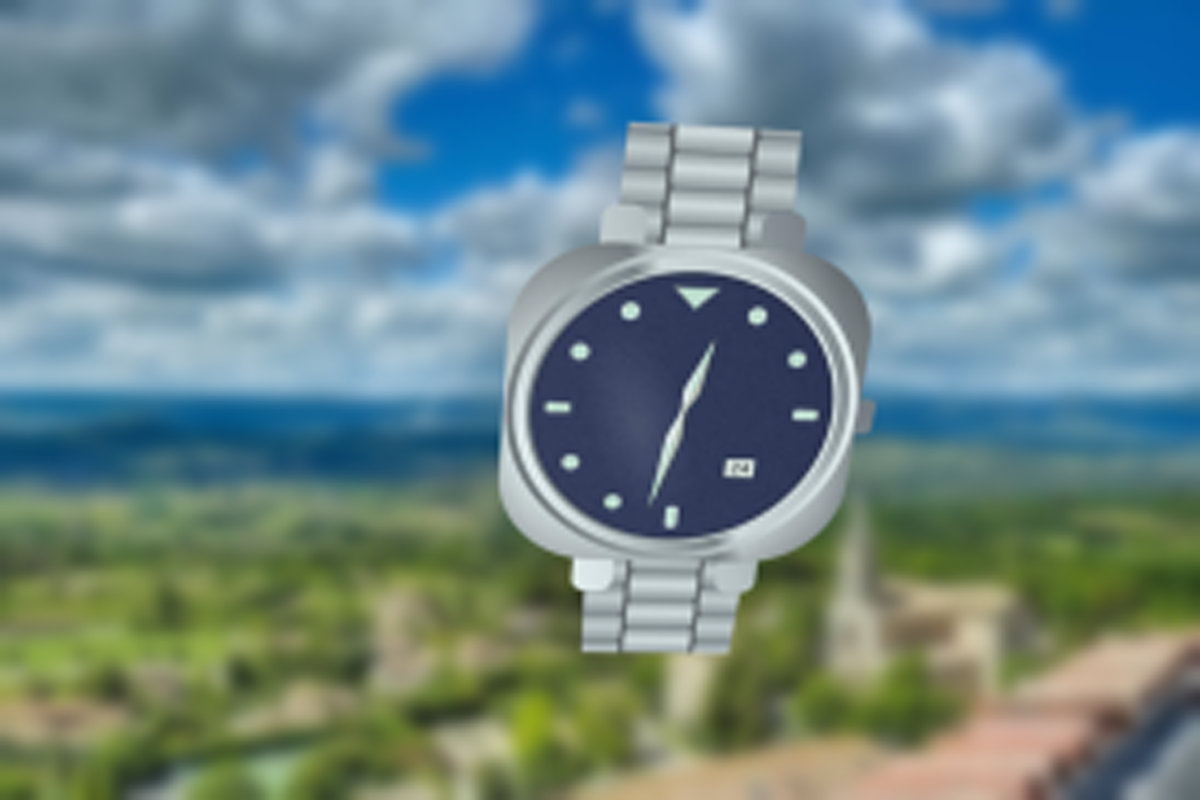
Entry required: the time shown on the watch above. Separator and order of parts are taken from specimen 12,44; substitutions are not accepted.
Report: 12,32
